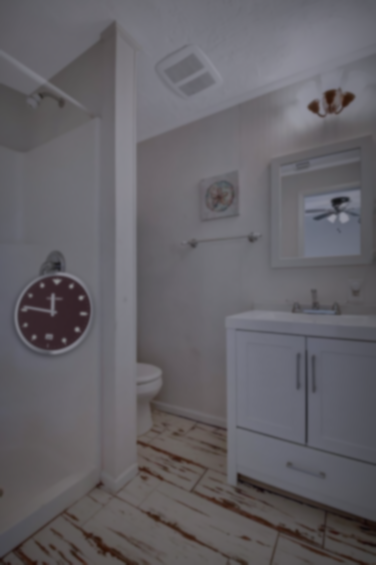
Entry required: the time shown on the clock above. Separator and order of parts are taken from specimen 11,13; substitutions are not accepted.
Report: 11,46
